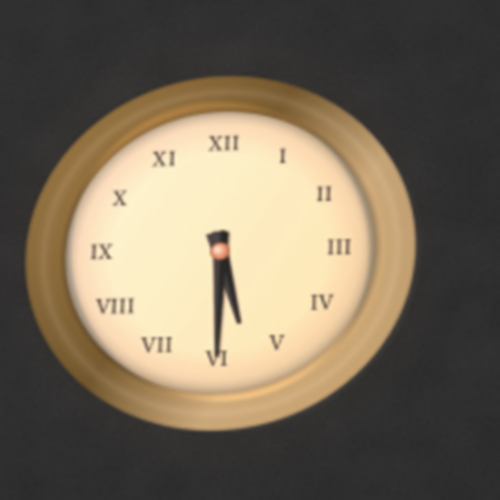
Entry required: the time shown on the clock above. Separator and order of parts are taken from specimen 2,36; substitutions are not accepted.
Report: 5,30
